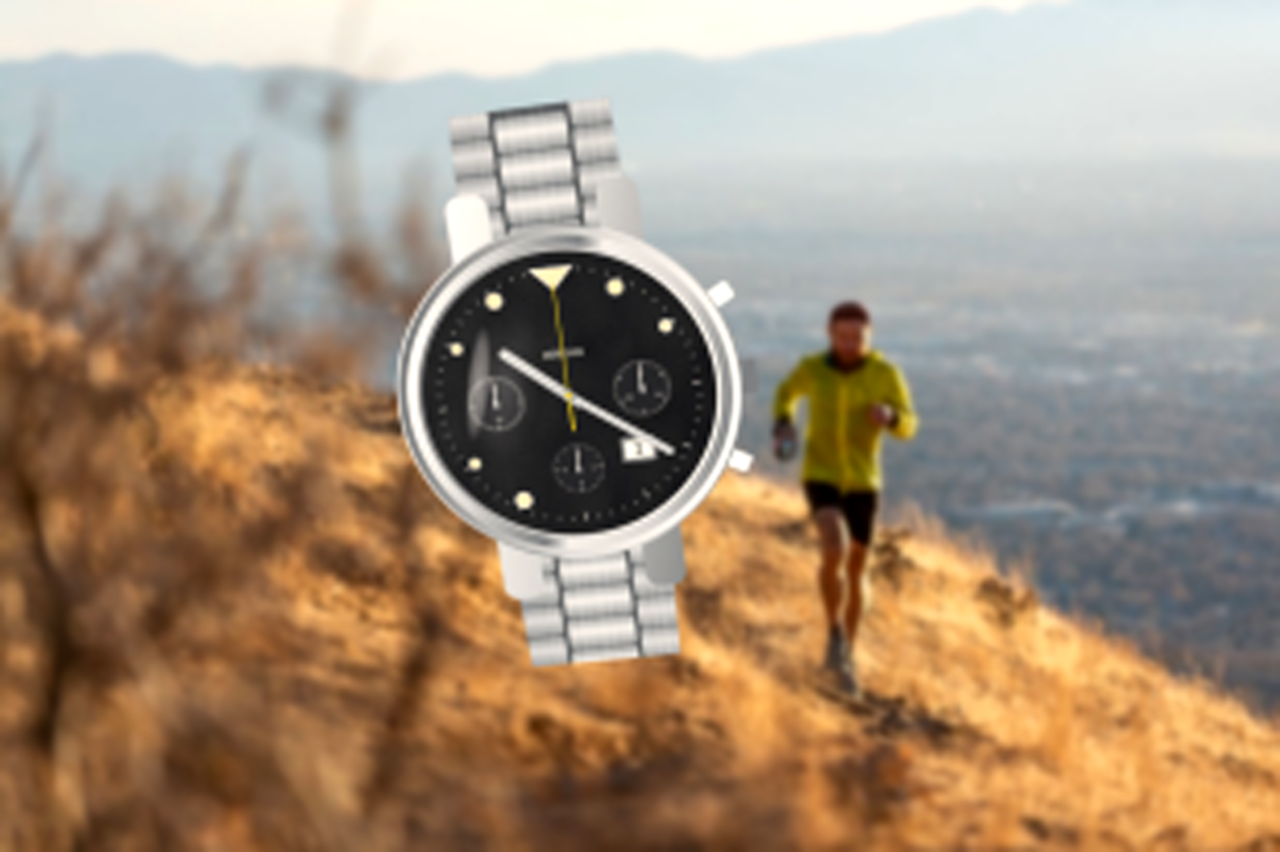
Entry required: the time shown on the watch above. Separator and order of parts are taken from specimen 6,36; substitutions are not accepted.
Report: 10,21
